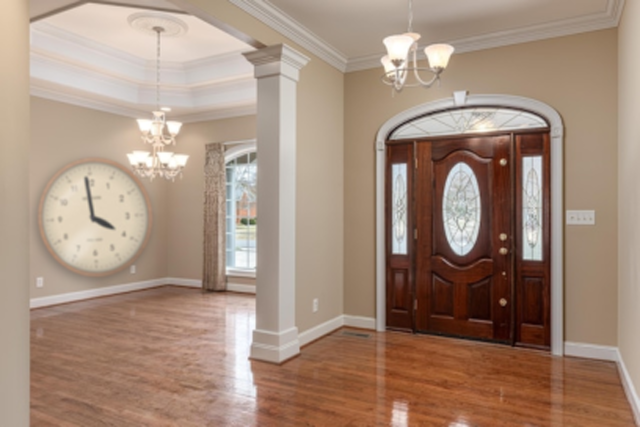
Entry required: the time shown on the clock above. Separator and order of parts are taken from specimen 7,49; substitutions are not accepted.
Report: 3,59
